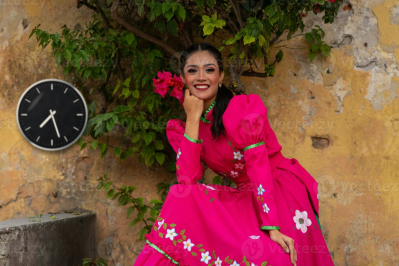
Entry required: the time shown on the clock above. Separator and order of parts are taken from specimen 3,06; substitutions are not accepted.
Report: 7,27
